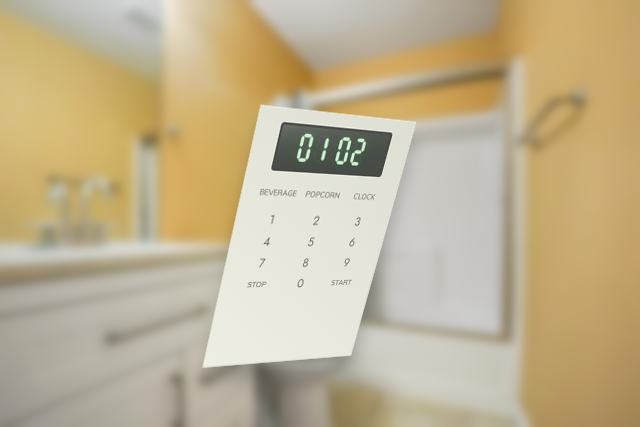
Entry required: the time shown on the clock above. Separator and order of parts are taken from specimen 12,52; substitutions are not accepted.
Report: 1,02
